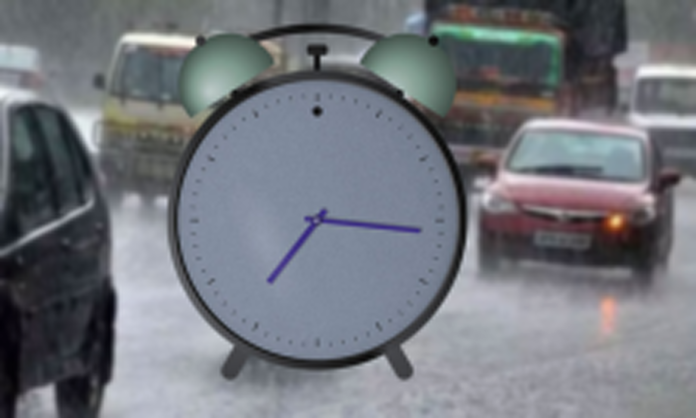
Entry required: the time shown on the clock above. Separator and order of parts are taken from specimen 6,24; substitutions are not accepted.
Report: 7,16
